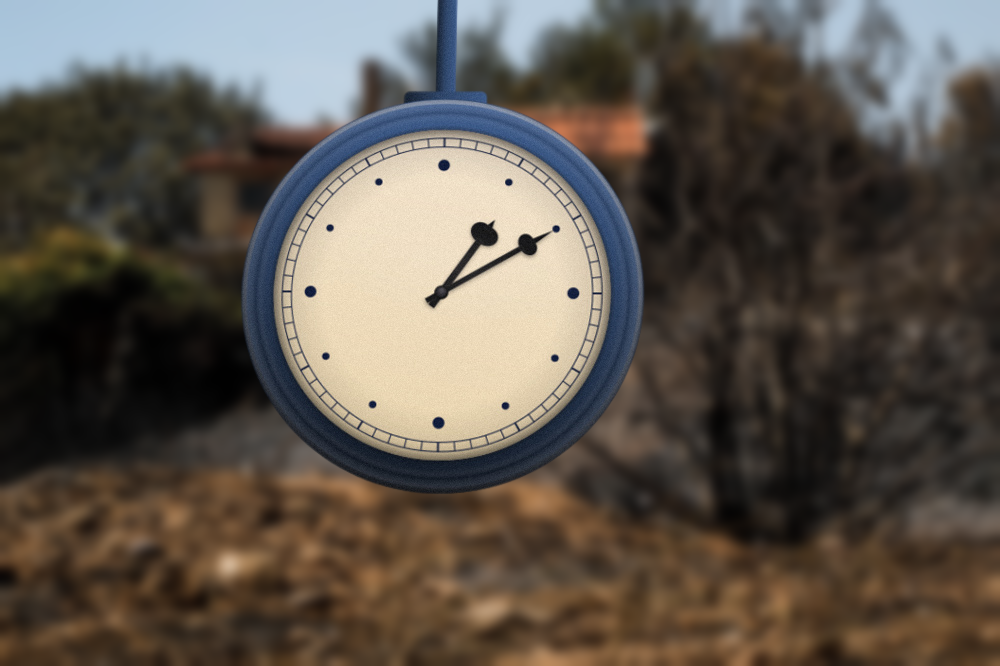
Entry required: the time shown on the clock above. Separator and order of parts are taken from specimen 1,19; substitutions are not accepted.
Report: 1,10
